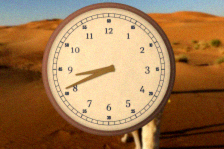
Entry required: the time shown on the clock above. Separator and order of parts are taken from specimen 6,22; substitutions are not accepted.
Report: 8,41
